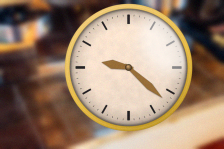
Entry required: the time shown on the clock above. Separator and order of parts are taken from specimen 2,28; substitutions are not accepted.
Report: 9,22
